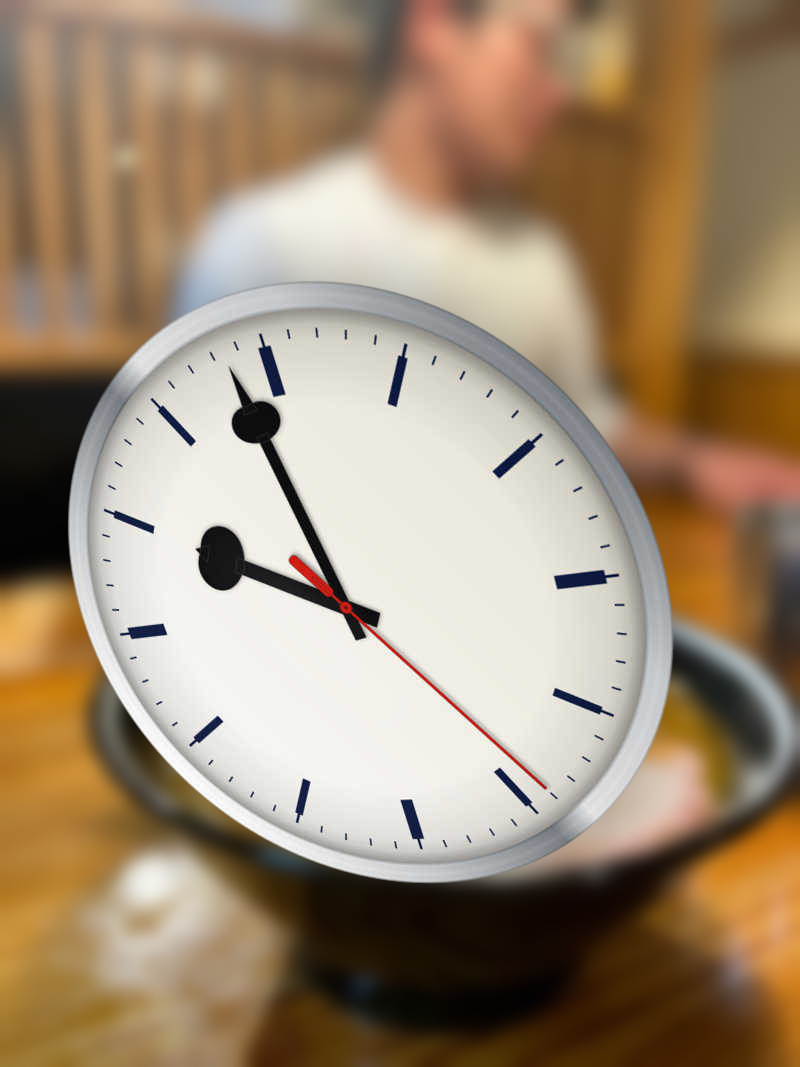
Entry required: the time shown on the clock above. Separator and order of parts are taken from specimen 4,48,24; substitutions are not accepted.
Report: 9,58,24
